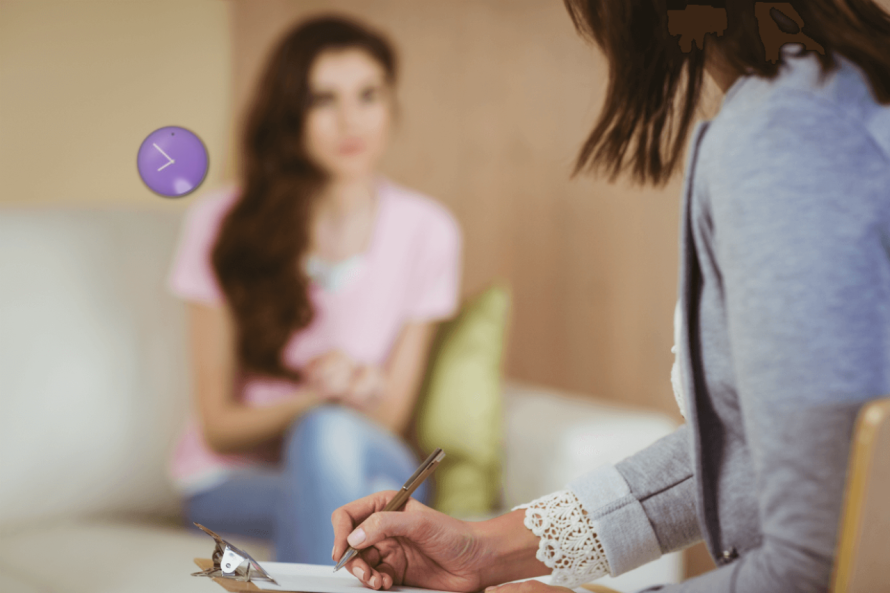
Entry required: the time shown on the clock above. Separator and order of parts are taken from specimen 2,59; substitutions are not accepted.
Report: 7,52
